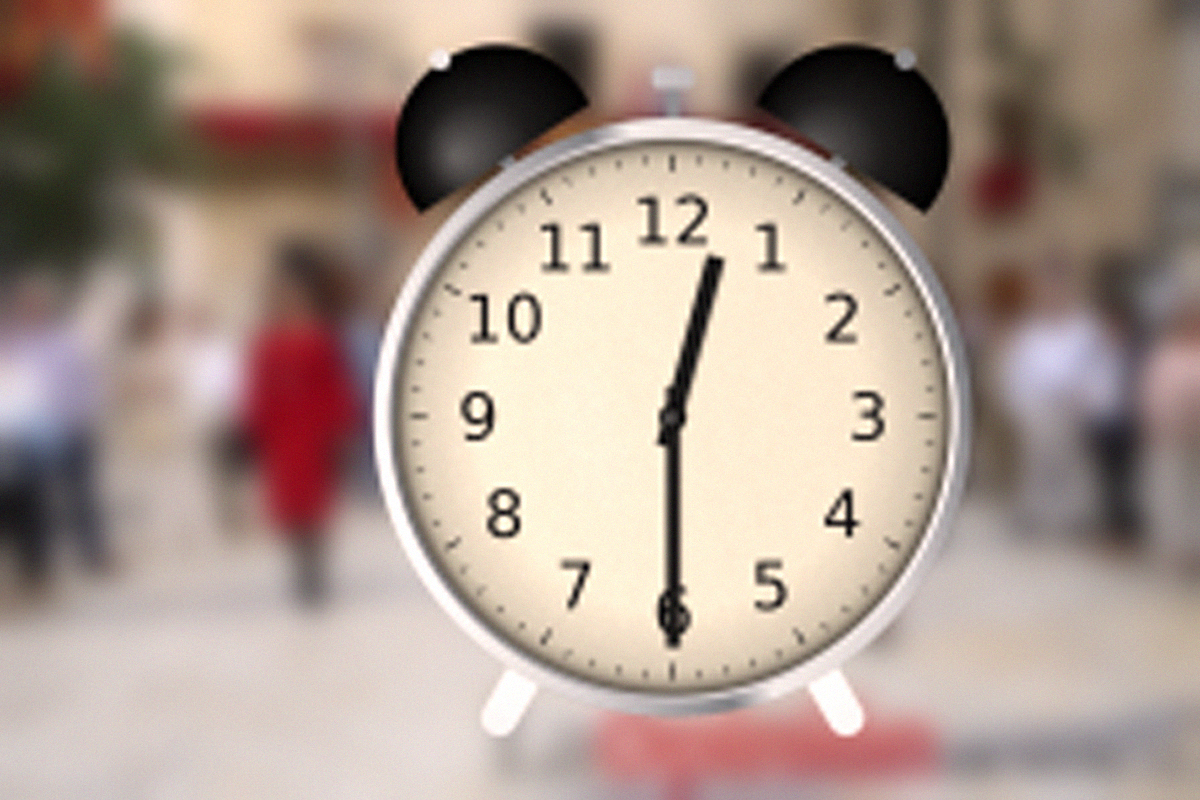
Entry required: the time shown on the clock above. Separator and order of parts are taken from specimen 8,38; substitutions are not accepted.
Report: 12,30
